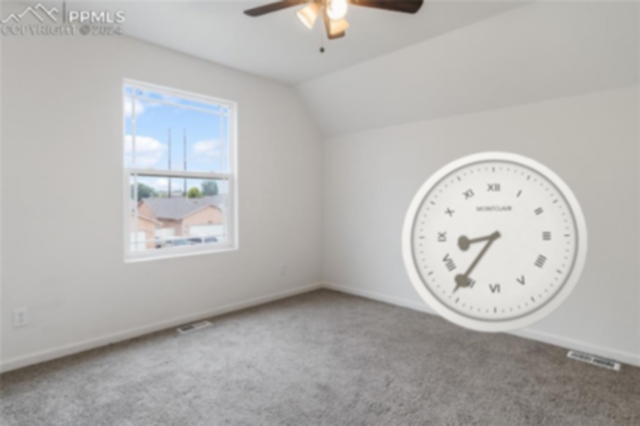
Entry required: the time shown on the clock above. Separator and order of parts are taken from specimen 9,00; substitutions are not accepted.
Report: 8,36
